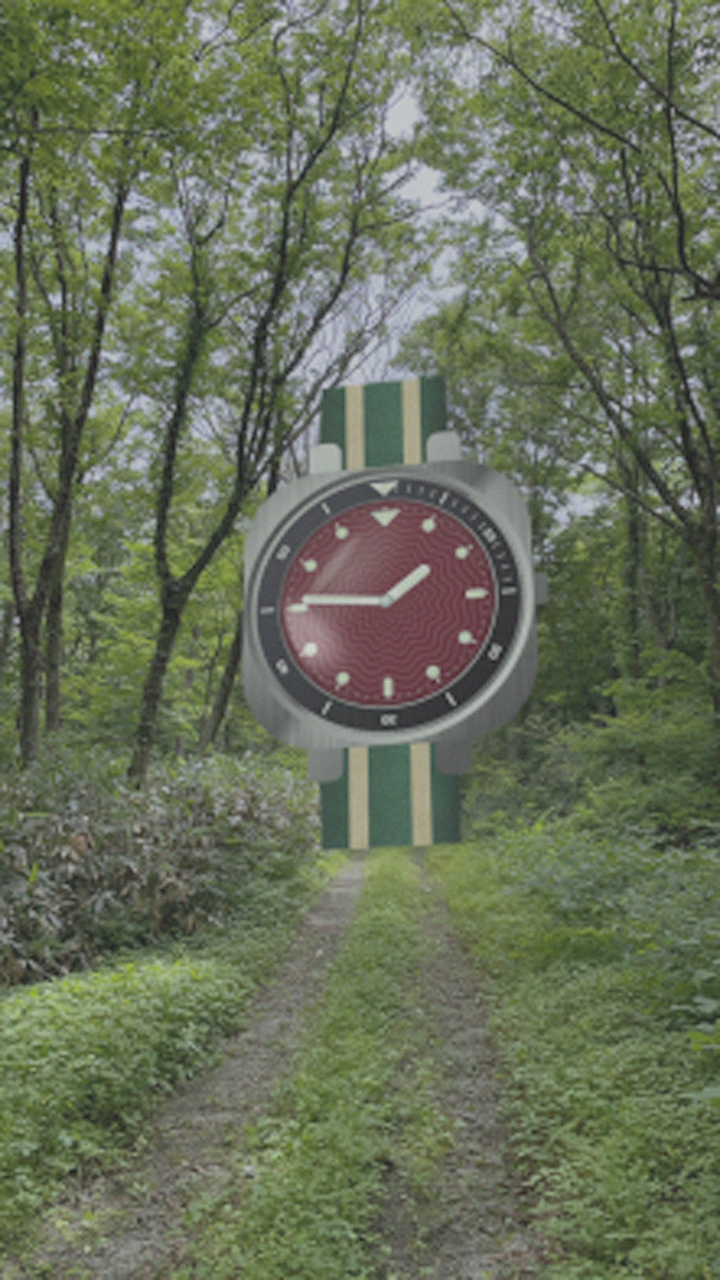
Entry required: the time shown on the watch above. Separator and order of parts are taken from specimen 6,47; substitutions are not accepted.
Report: 1,46
